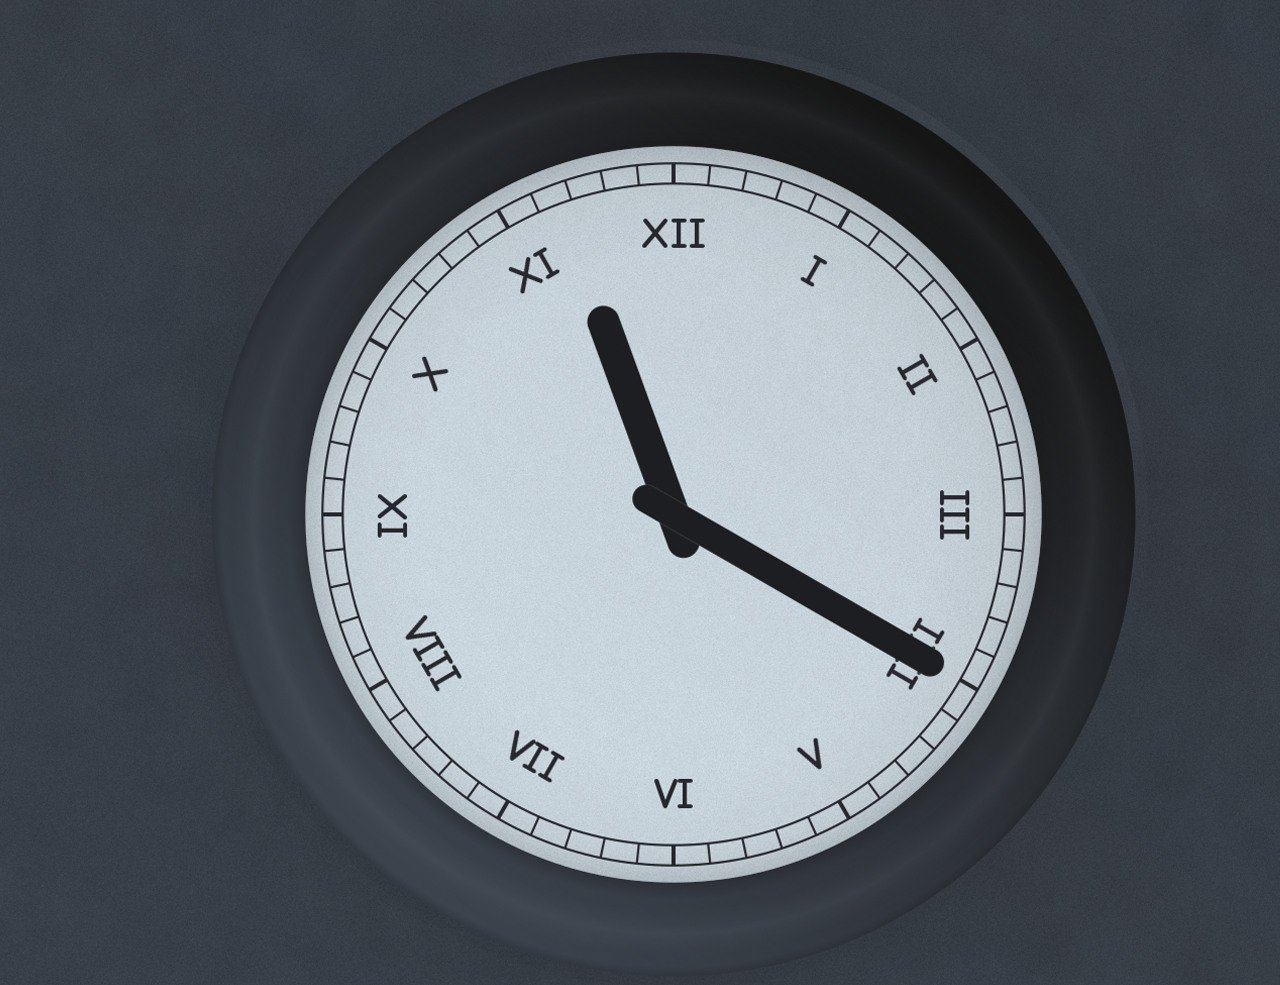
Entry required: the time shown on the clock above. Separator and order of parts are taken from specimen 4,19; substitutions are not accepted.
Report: 11,20
